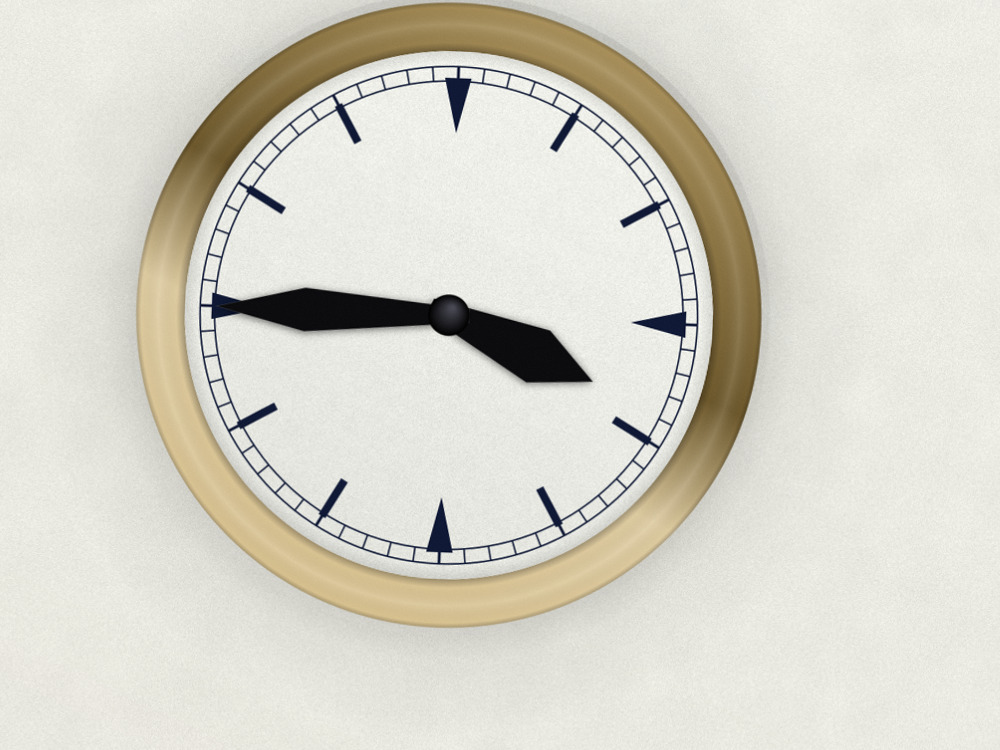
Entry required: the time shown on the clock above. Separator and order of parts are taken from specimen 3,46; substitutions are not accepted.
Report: 3,45
